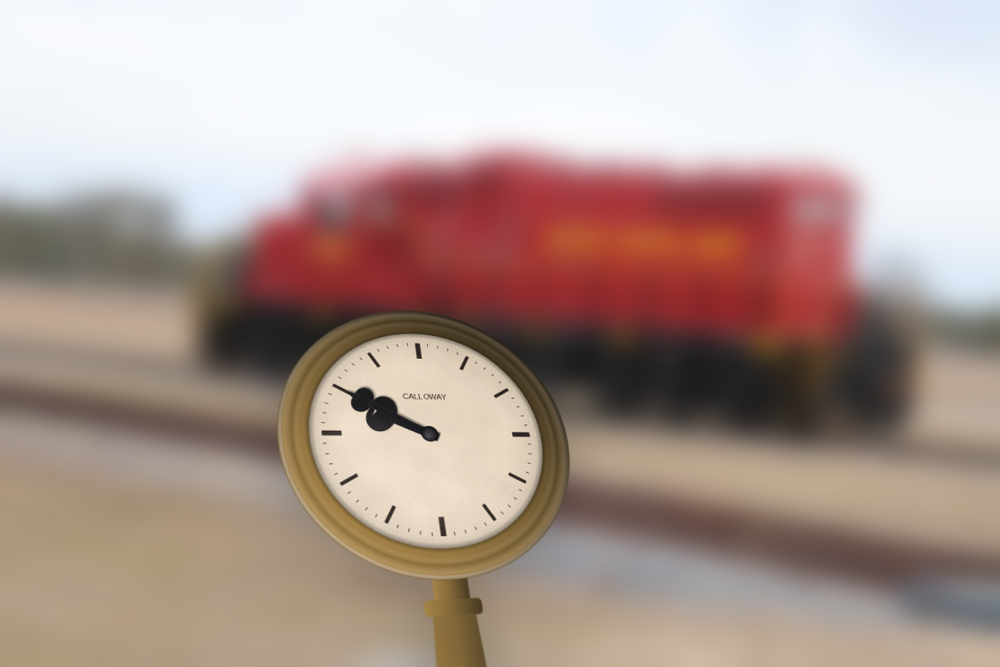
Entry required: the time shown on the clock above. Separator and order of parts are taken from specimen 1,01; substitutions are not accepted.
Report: 9,50
